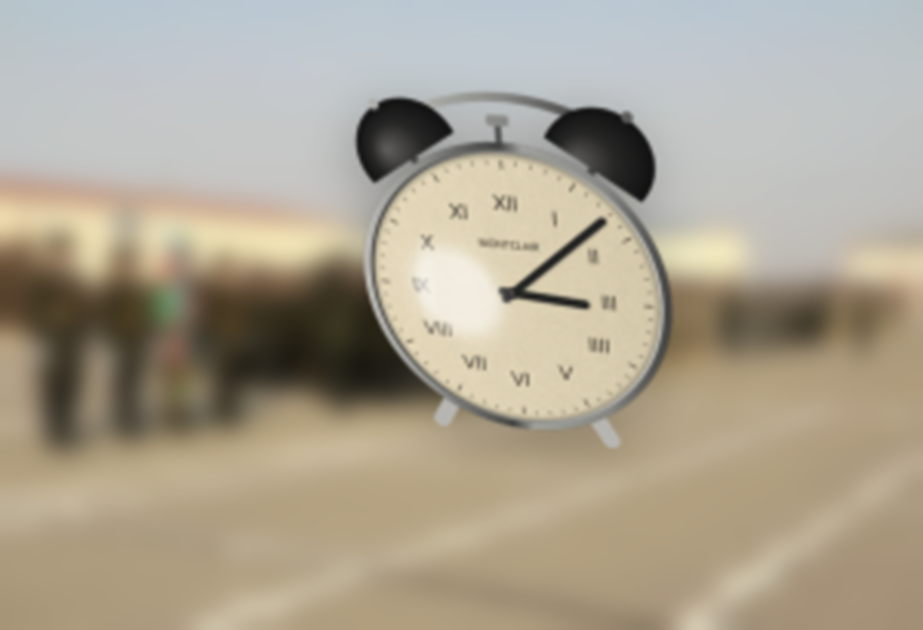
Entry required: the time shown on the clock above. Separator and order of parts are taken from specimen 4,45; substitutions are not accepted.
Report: 3,08
